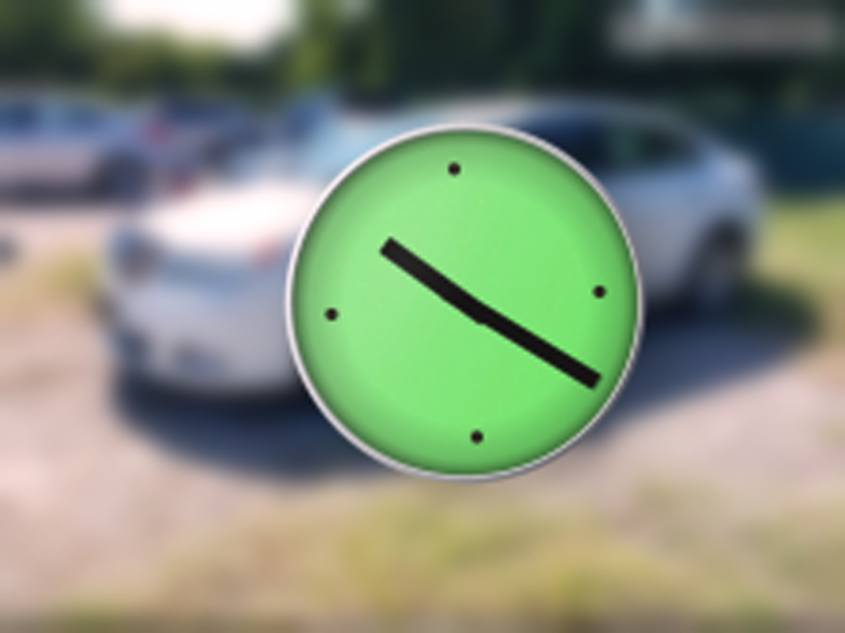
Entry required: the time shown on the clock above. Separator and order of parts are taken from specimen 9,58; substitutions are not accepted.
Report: 10,21
